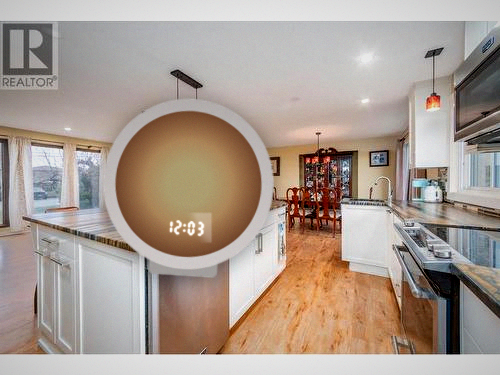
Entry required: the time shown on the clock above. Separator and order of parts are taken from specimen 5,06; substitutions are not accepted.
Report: 12,03
